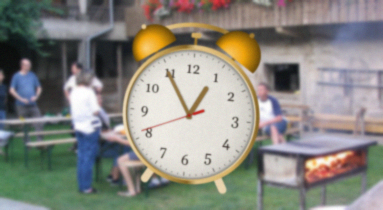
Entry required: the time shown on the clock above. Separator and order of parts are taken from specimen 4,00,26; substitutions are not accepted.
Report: 12,54,41
